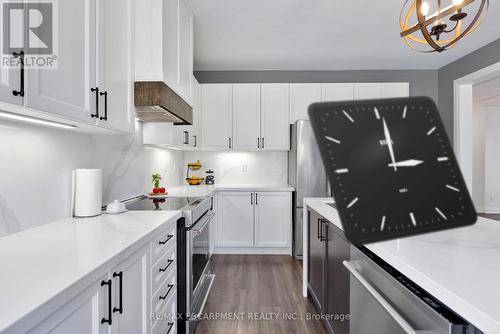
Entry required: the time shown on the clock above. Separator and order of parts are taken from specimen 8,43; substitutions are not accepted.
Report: 3,01
